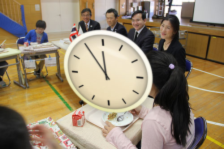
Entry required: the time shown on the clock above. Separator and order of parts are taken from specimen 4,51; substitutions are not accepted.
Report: 11,55
